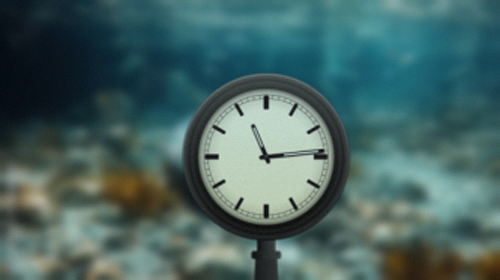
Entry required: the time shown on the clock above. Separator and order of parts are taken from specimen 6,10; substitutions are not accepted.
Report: 11,14
